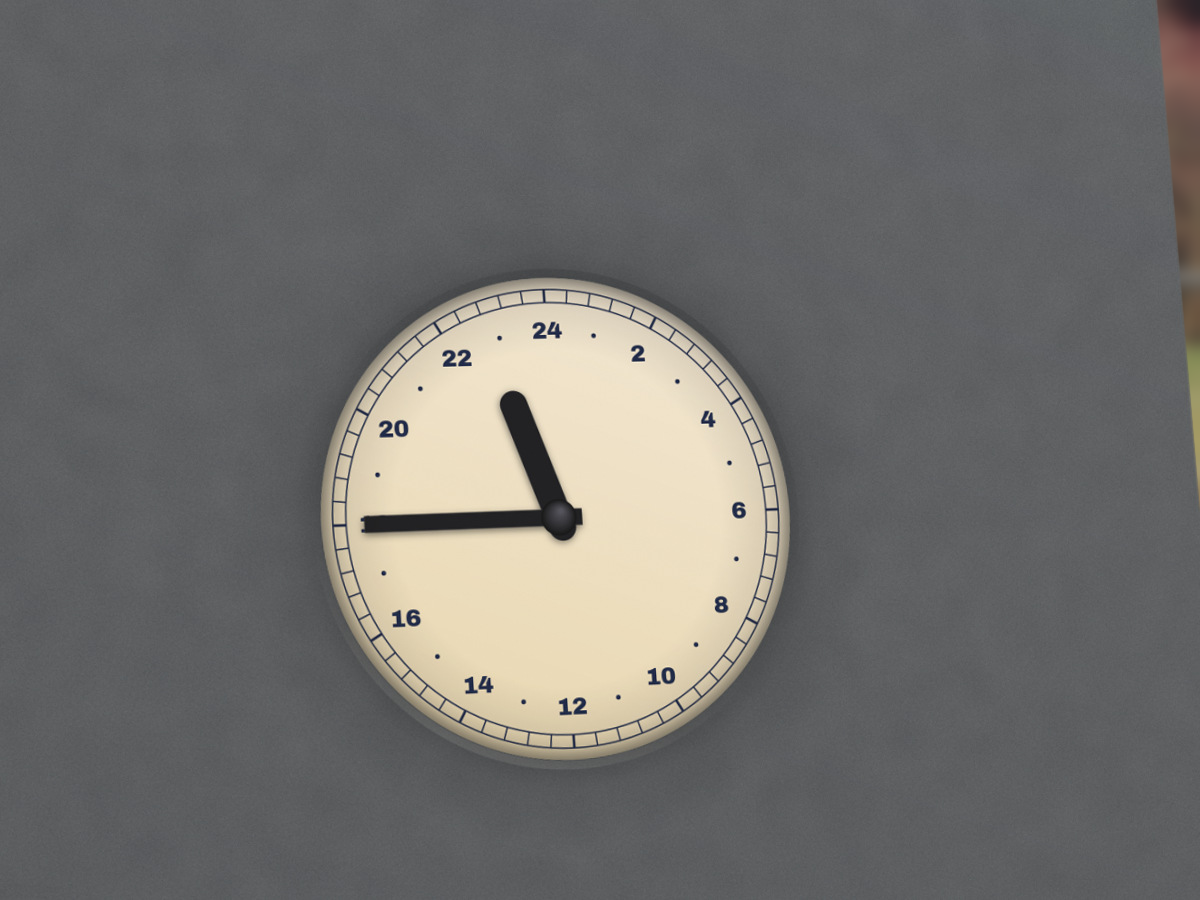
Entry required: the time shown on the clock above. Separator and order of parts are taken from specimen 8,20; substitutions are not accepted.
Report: 22,45
